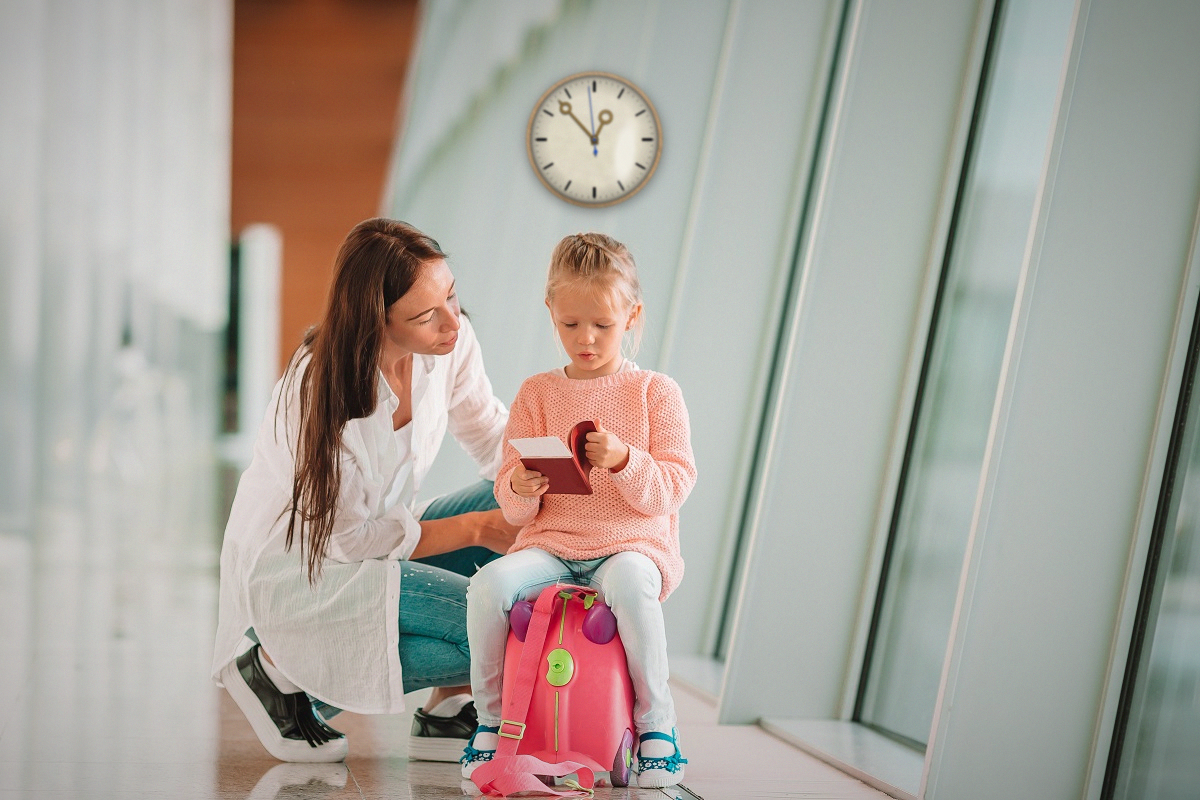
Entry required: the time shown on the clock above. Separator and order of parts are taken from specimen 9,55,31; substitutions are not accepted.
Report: 12,52,59
